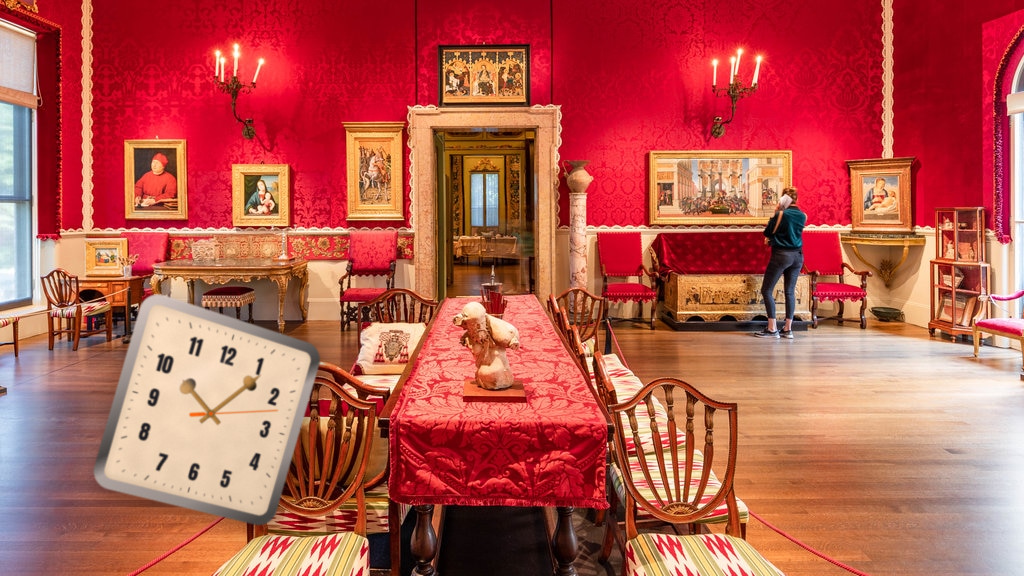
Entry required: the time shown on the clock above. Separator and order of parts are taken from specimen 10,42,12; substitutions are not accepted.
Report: 10,06,12
